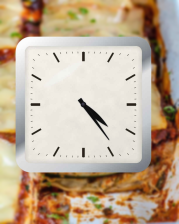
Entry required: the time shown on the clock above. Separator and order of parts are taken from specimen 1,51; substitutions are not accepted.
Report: 4,24
